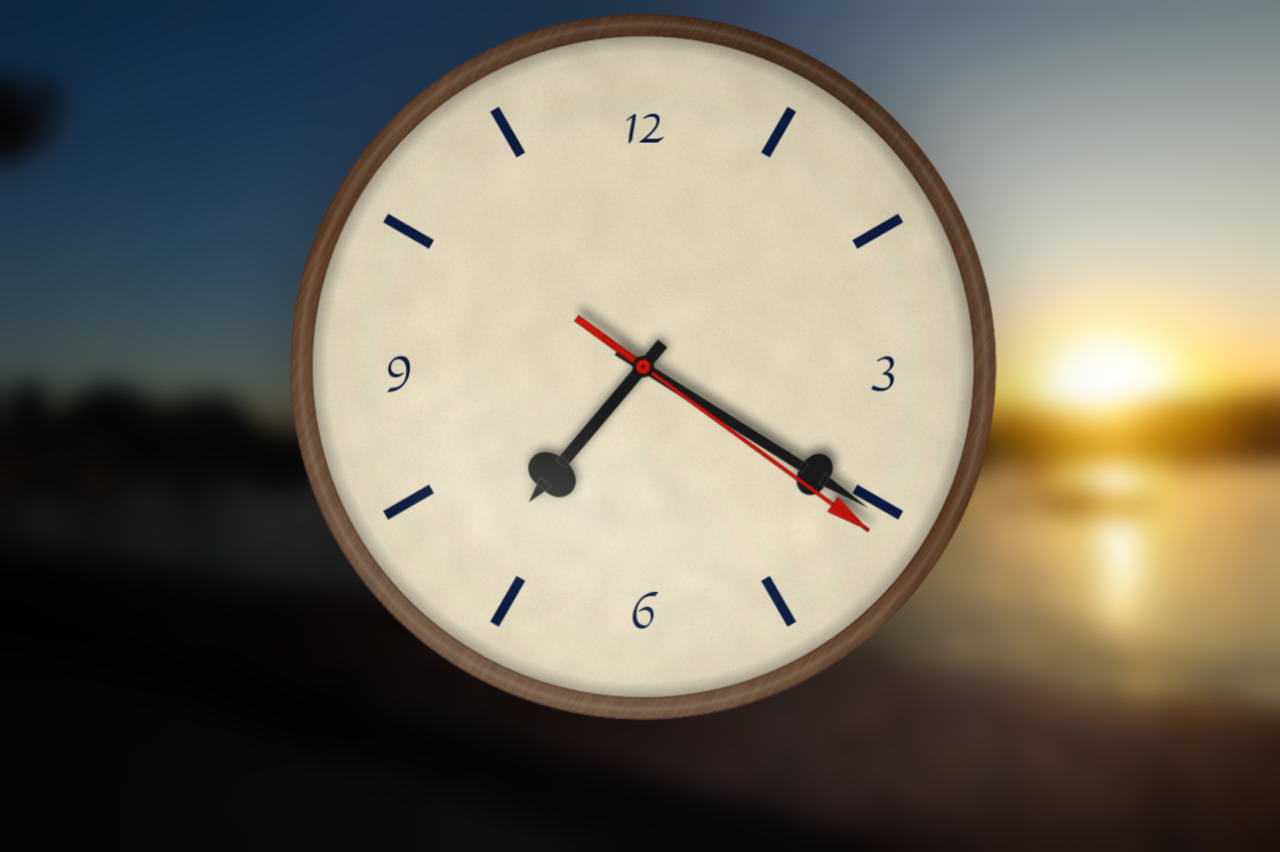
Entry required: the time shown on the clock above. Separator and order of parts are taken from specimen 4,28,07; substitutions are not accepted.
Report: 7,20,21
